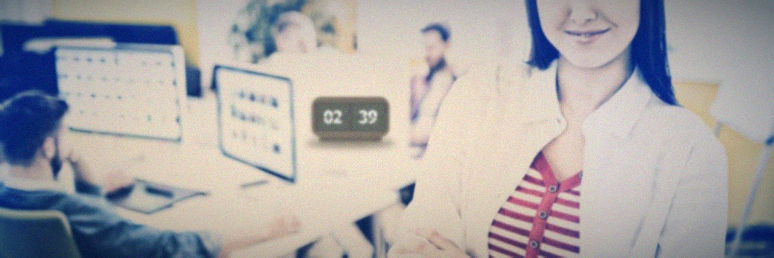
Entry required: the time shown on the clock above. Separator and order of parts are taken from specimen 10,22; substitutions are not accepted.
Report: 2,39
